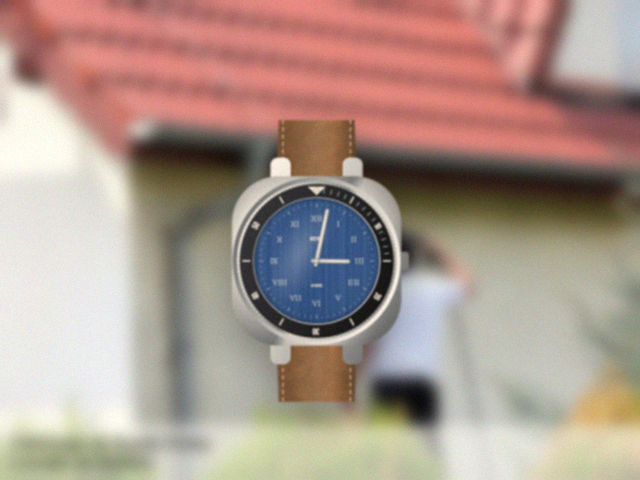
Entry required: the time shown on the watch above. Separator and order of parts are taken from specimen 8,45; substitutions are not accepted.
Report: 3,02
